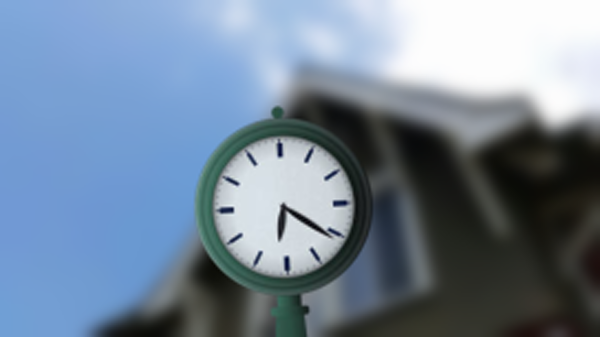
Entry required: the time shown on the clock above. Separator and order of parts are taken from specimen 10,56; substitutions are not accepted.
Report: 6,21
